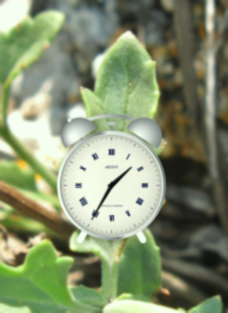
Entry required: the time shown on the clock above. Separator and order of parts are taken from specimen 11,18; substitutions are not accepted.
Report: 1,35
